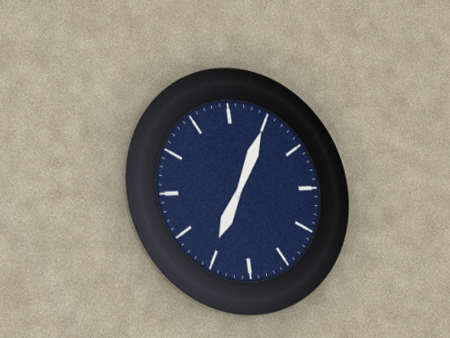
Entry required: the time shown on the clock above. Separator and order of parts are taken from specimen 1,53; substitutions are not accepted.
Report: 7,05
